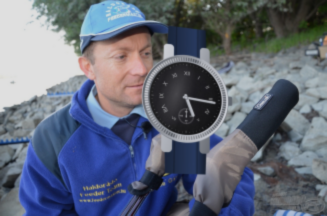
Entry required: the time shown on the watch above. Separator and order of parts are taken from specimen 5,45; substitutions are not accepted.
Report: 5,16
